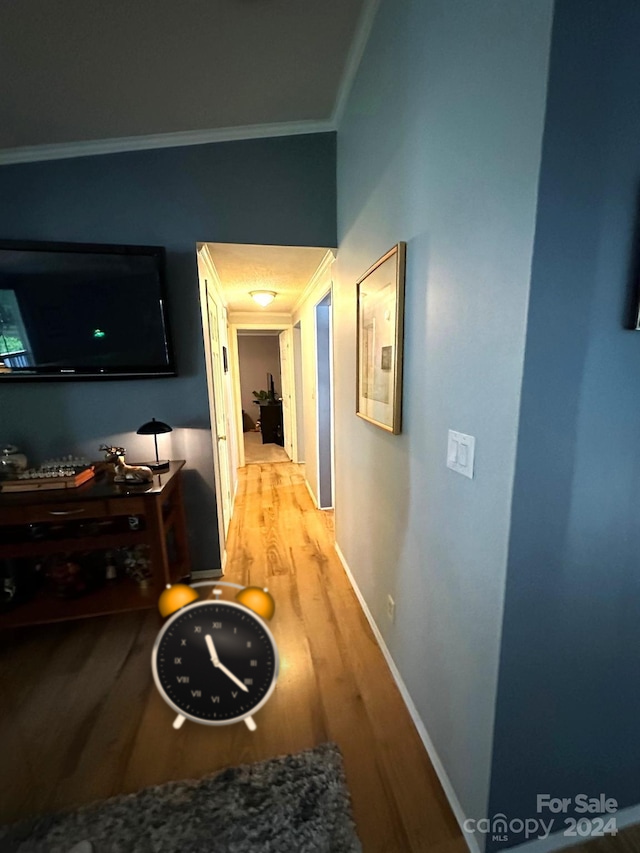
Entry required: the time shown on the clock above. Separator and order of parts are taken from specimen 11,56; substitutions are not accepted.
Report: 11,22
